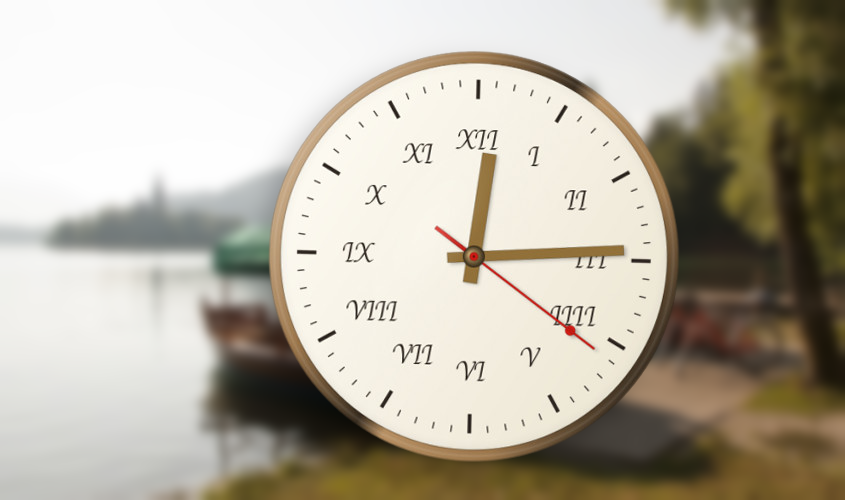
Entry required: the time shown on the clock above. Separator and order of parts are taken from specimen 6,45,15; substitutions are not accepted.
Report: 12,14,21
